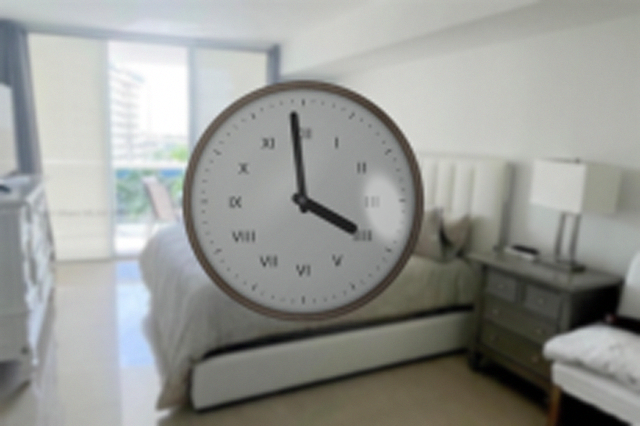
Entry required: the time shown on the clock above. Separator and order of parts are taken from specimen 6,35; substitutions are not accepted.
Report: 3,59
